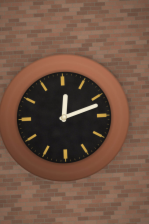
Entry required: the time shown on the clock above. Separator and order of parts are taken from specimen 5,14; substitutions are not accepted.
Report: 12,12
